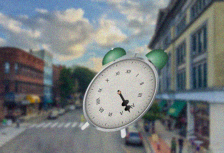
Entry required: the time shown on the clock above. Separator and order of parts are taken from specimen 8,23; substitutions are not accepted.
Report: 4,22
